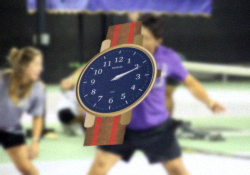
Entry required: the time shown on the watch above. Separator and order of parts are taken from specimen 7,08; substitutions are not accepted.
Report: 2,11
